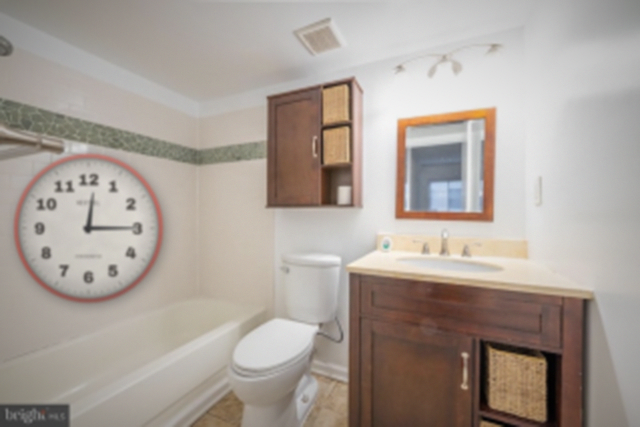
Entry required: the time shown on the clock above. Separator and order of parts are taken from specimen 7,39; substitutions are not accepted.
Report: 12,15
